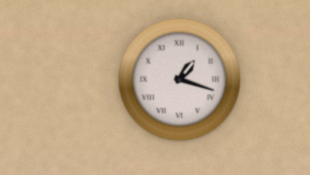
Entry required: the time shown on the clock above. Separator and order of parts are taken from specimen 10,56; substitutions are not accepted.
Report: 1,18
